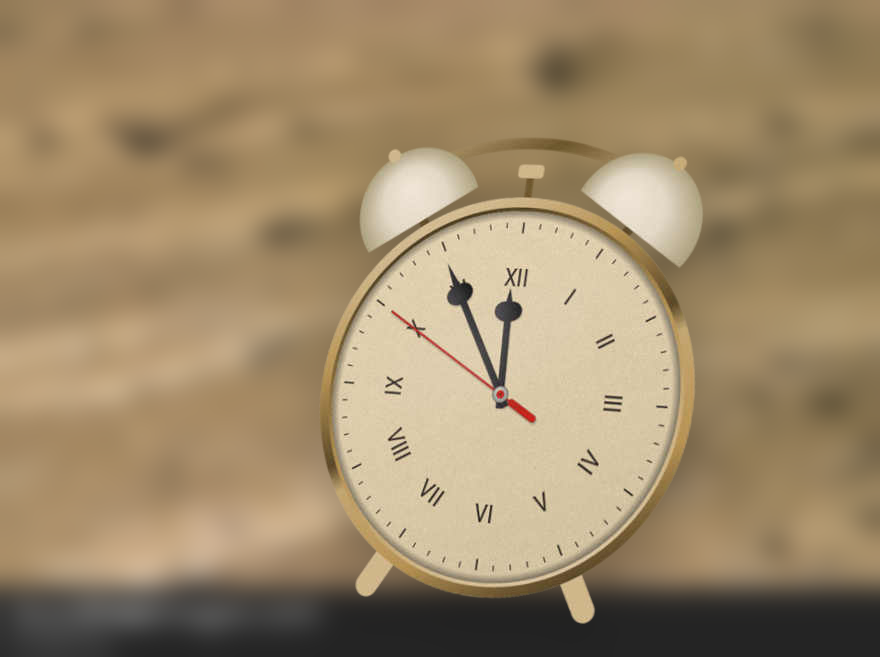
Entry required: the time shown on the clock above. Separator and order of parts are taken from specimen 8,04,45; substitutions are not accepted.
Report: 11,54,50
